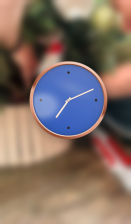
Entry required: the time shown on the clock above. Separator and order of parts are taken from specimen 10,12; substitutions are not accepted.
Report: 7,11
